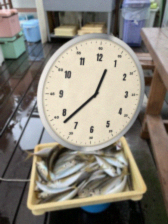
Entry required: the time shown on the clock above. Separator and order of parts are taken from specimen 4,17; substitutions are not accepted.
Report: 12,38
